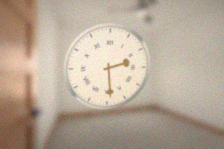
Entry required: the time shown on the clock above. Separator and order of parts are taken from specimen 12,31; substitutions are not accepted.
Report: 2,29
